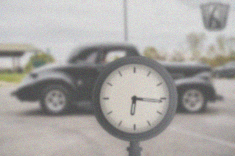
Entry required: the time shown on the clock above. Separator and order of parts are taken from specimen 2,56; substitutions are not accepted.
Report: 6,16
